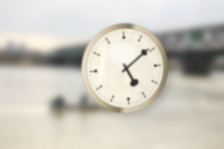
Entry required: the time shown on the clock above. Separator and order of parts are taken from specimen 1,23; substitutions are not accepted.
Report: 5,09
